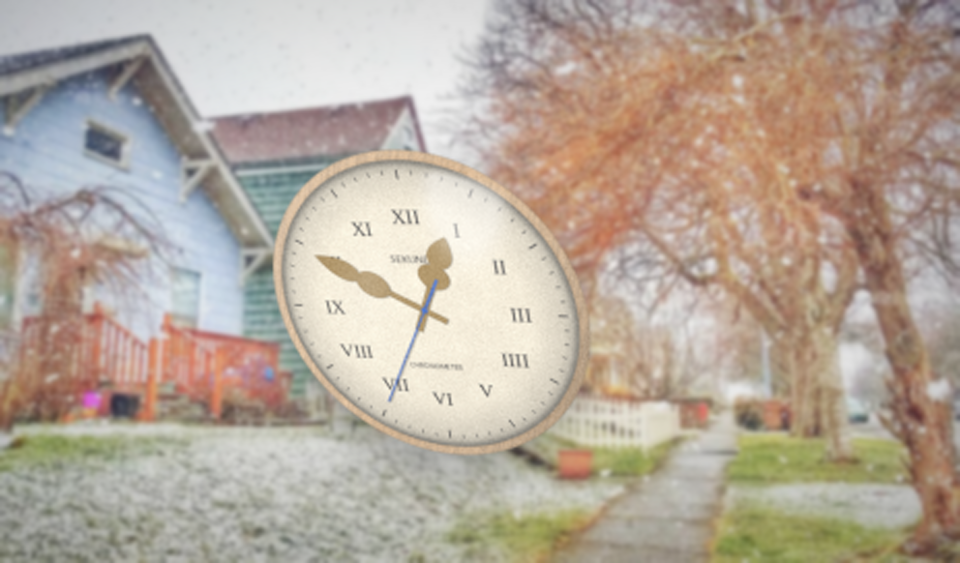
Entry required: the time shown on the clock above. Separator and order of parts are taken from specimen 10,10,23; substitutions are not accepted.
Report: 12,49,35
